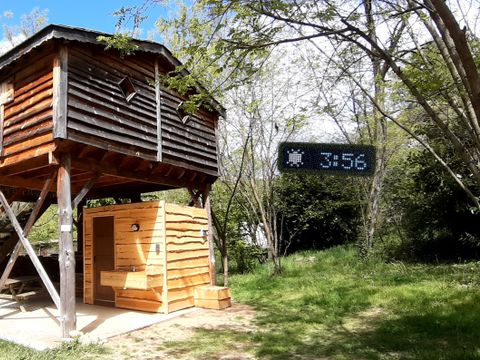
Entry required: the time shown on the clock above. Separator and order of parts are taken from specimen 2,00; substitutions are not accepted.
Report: 3,56
